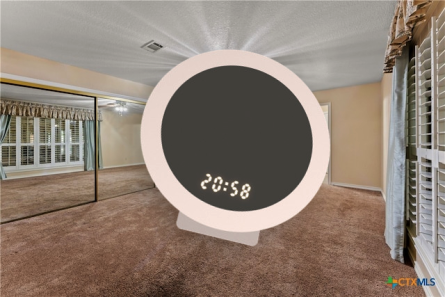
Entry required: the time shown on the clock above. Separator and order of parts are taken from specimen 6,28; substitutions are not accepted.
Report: 20,58
